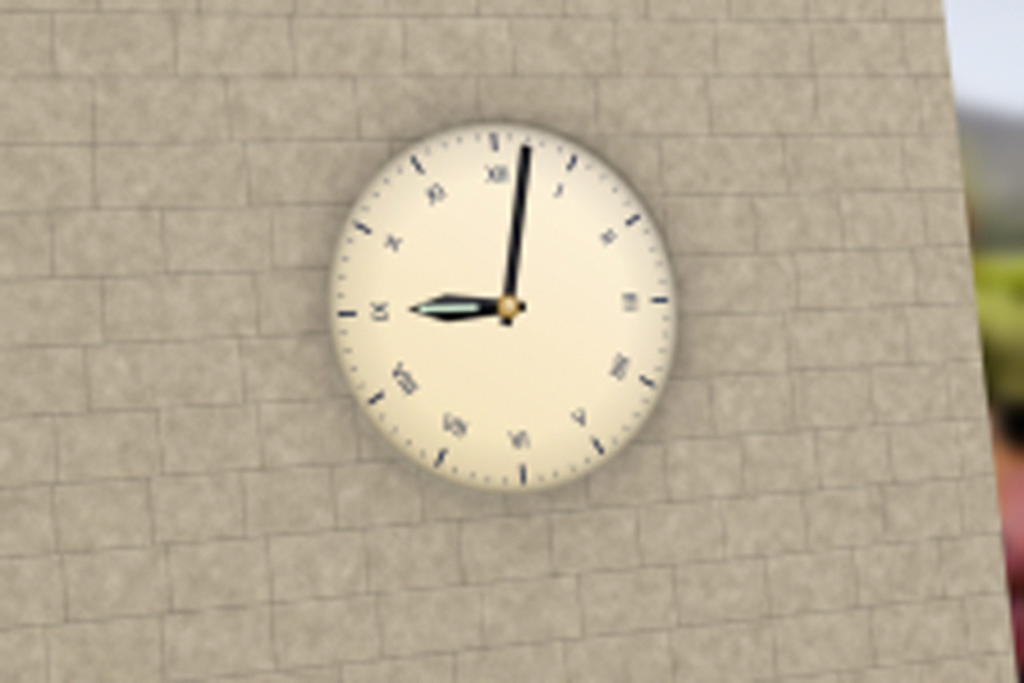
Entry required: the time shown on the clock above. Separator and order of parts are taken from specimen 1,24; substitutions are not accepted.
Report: 9,02
